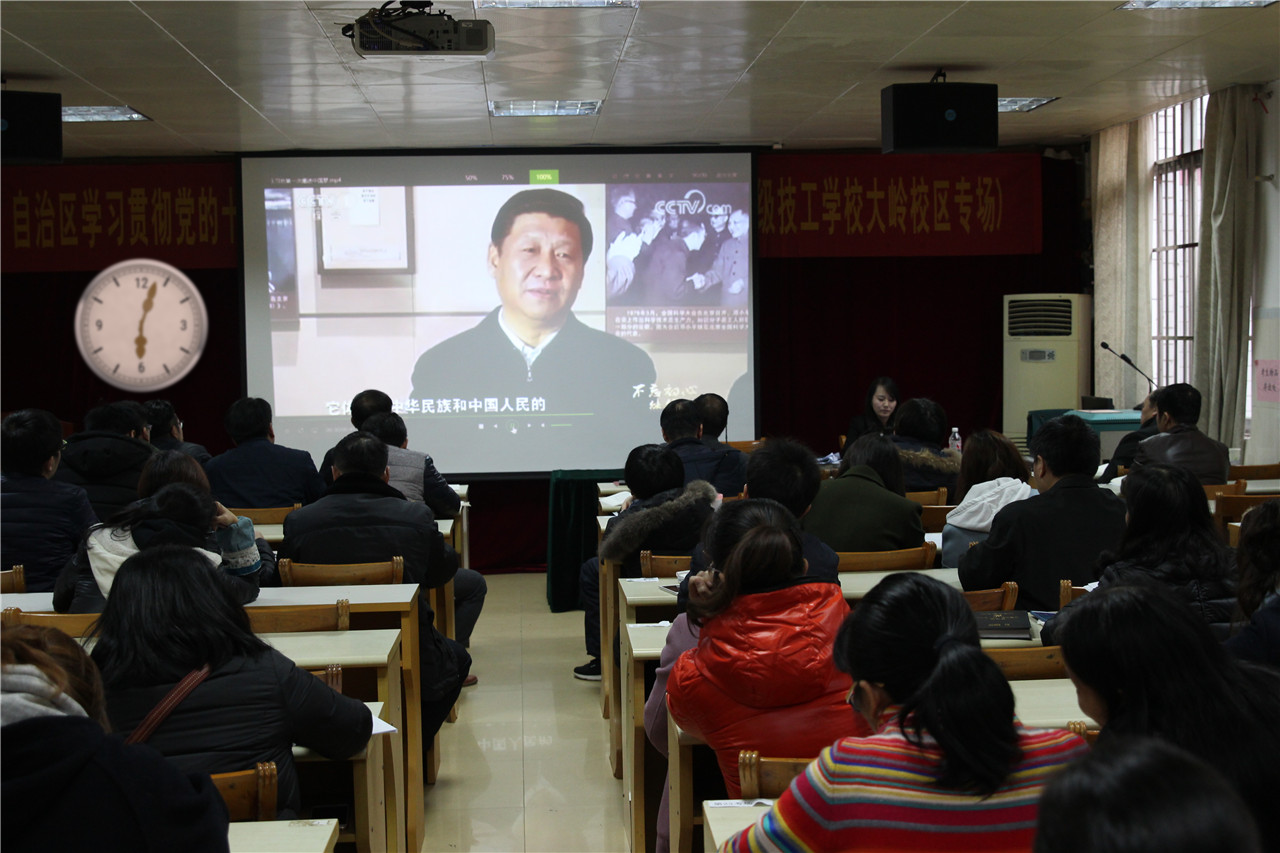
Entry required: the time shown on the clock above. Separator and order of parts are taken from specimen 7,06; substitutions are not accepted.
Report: 6,03
